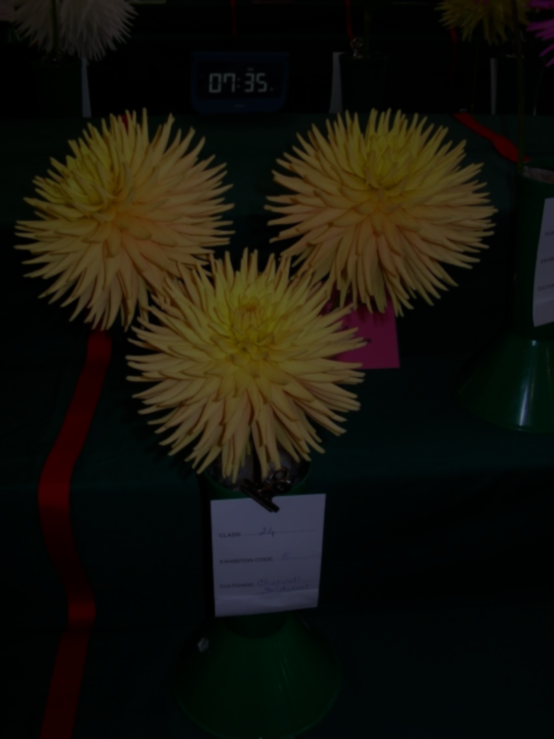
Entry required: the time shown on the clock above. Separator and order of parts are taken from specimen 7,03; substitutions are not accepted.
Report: 7,35
